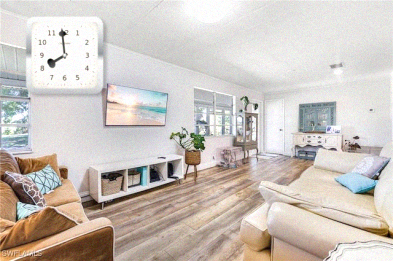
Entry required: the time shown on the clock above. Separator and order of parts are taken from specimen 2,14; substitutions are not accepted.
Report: 7,59
